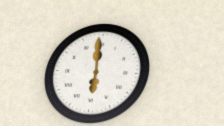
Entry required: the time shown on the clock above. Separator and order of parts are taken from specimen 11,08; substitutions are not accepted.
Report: 5,59
